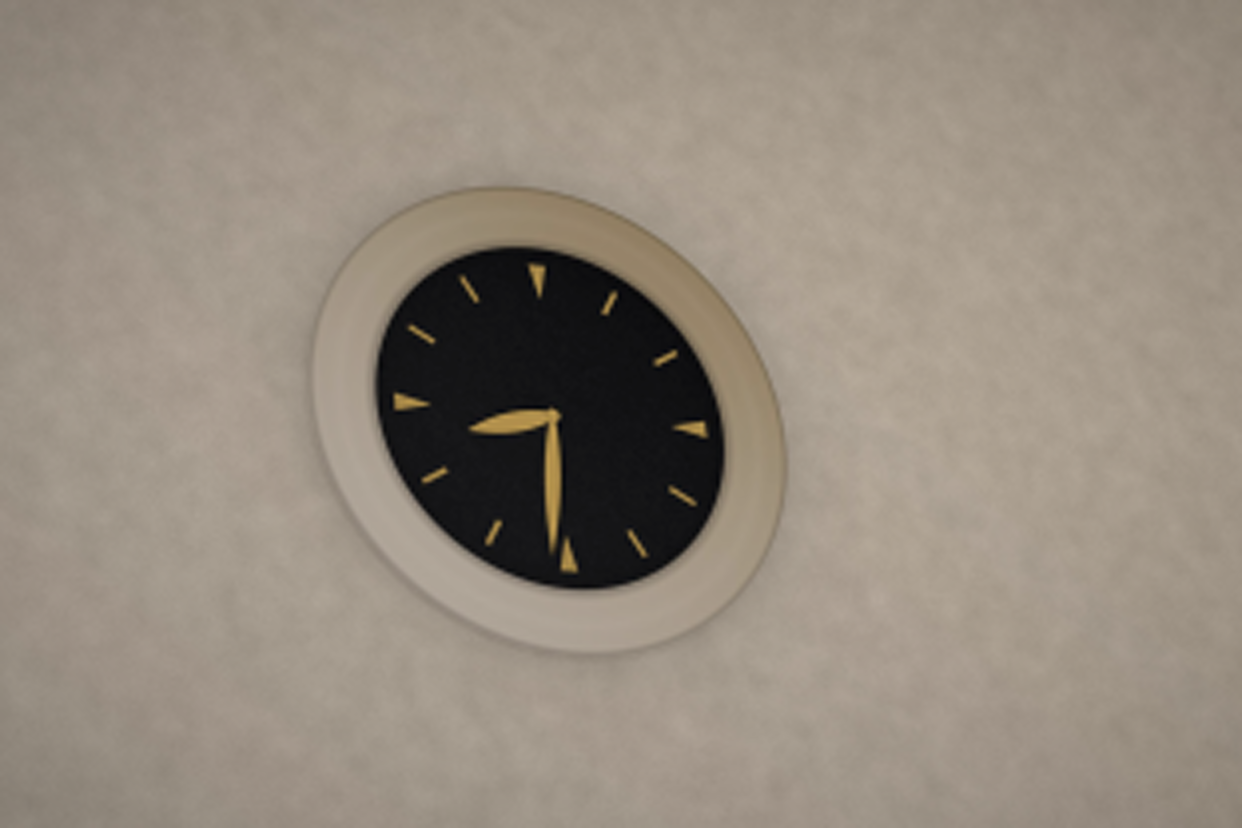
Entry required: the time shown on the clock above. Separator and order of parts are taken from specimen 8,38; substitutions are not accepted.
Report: 8,31
